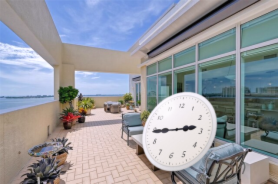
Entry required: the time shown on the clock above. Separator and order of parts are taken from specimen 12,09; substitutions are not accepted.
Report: 2,44
